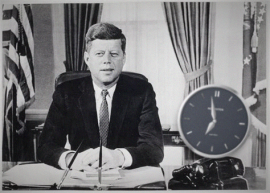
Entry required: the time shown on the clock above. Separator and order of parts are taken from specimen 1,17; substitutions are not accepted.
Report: 6,58
